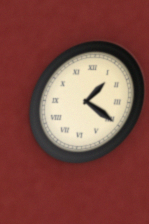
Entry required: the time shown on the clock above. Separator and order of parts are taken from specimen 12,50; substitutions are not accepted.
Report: 1,20
